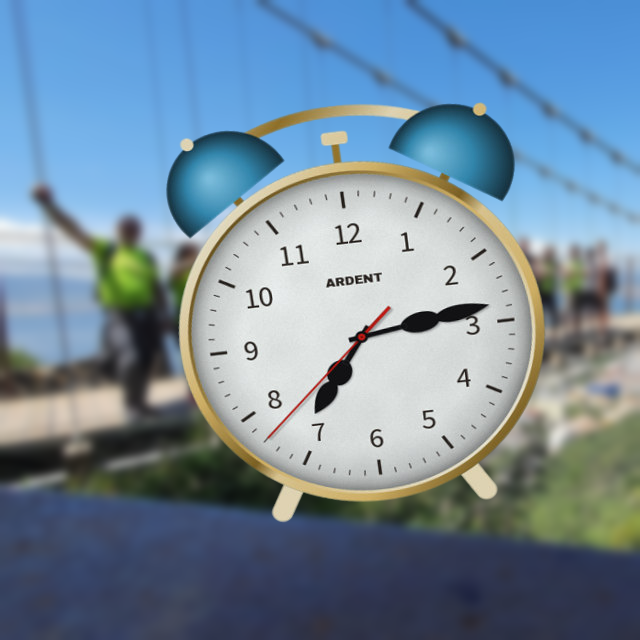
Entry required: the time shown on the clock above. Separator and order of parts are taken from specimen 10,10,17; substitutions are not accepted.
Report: 7,13,38
